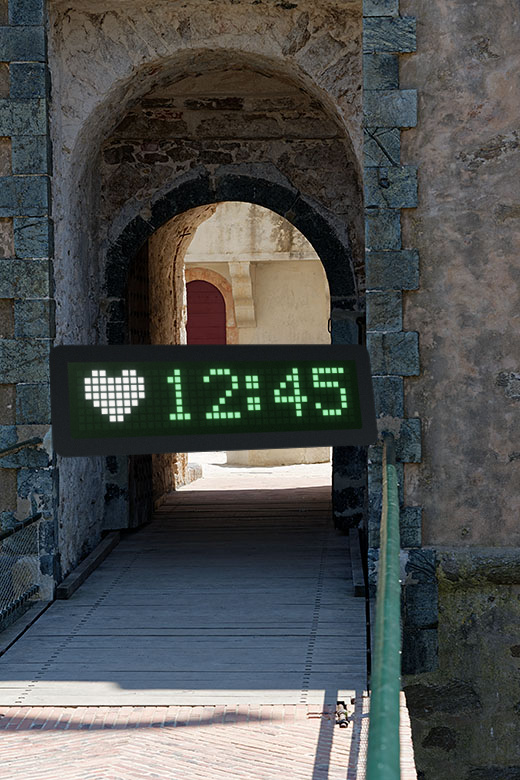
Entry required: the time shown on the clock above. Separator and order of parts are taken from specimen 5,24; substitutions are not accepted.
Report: 12,45
